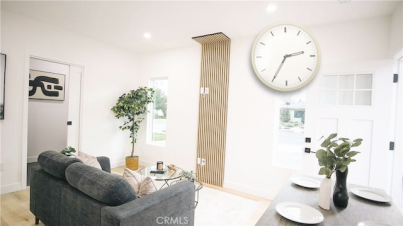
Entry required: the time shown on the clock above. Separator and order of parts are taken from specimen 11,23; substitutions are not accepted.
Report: 2,35
